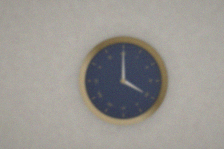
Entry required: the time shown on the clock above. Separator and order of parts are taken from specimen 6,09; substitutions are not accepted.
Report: 4,00
